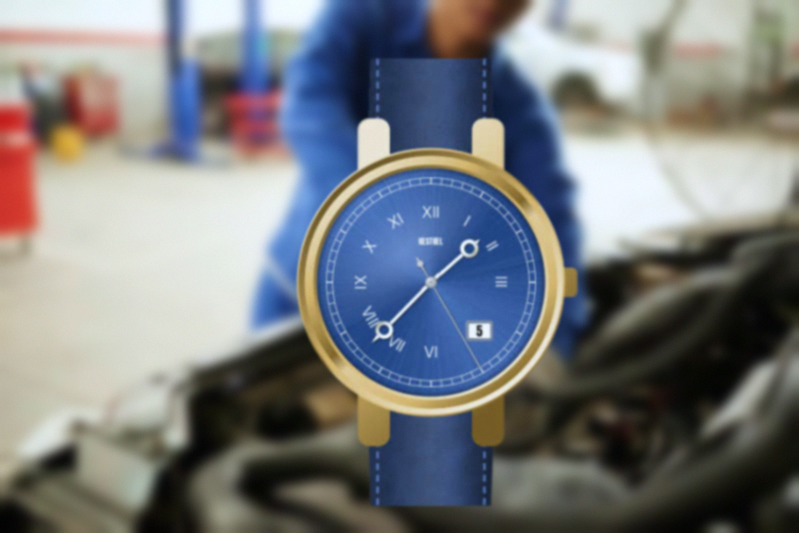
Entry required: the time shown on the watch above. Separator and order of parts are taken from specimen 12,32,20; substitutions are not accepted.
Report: 1,37,25
